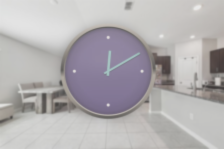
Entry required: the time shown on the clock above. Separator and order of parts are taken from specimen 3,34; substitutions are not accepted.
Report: 12,10
